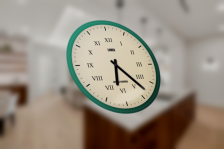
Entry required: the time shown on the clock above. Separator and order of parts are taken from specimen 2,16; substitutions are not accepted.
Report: 6,23
